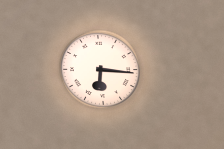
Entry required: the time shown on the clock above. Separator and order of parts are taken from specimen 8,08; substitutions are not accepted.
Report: 6,16
